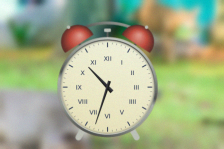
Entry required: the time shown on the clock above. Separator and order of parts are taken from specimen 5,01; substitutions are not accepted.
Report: 10,33
